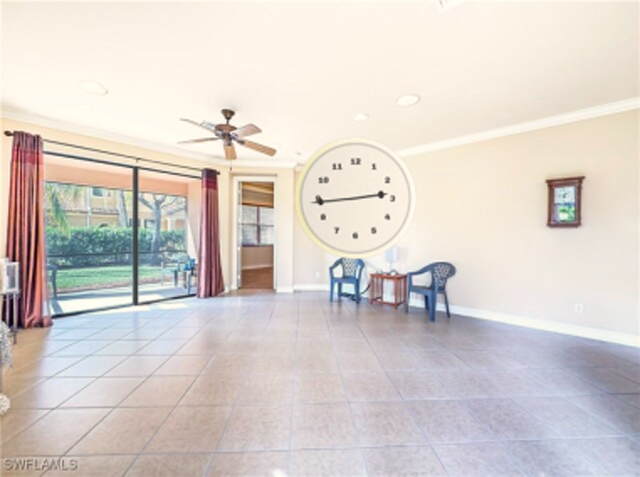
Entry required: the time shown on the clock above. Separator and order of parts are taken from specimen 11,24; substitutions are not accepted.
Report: 2,44
